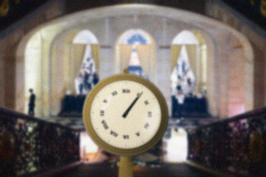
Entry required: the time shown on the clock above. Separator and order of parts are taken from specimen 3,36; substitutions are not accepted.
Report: 1,06
